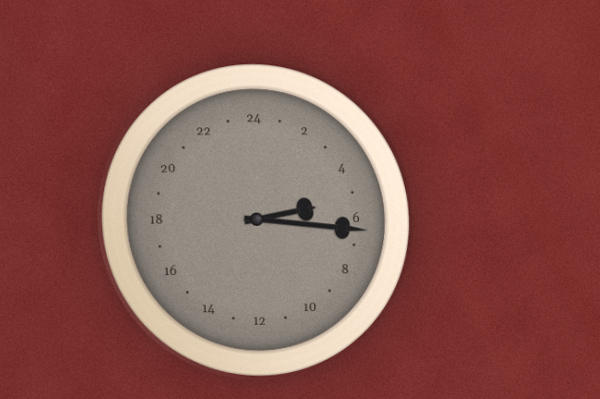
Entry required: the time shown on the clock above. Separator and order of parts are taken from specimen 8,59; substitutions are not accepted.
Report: 5,16
